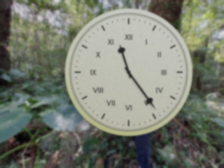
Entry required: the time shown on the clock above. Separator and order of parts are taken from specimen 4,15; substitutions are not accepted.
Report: 11,24
